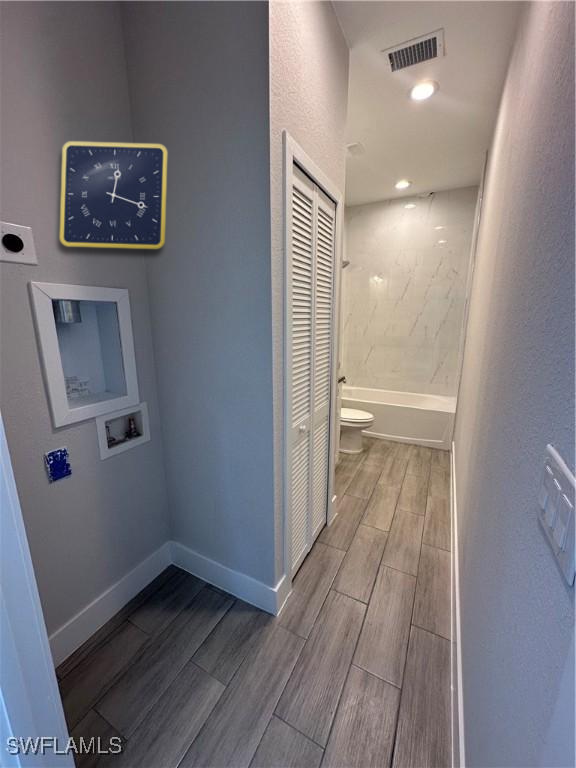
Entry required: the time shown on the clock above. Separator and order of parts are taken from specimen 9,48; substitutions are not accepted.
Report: 12,18
